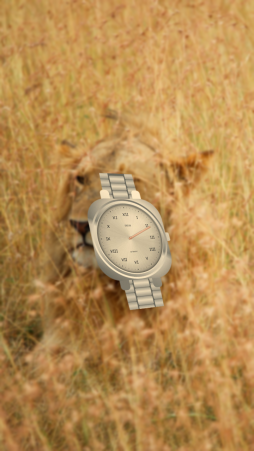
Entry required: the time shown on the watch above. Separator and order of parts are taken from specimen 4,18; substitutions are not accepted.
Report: 2,11
